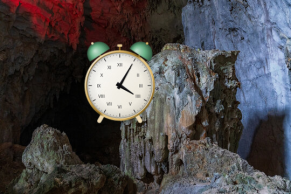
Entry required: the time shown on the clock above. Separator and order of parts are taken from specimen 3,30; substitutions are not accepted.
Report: 4,05
